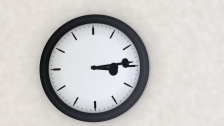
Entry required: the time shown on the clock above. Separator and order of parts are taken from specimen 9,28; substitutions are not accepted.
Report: 3,14
